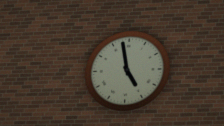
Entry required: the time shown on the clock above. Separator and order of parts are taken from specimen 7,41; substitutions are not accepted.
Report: 4,58
